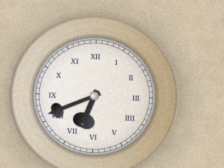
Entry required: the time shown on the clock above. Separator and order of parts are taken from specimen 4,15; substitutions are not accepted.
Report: 6,41
